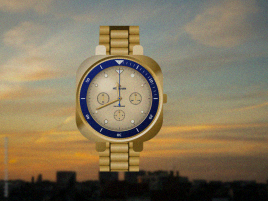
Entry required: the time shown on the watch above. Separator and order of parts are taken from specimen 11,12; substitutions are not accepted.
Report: 11,41
